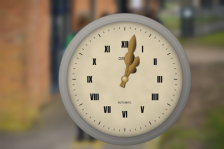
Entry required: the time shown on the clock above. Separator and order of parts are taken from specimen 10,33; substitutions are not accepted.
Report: 1,02
